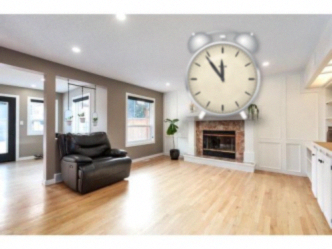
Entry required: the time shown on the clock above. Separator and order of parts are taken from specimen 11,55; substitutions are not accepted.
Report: 11,54
